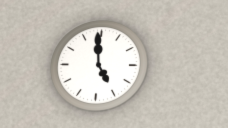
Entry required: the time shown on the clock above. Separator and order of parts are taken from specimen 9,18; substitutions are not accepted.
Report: 4,59
